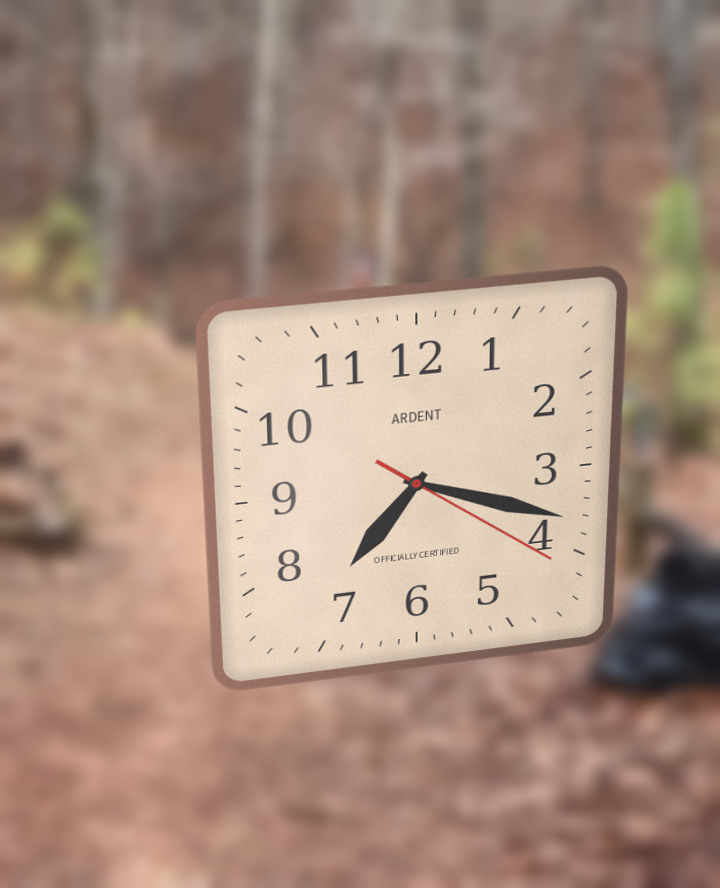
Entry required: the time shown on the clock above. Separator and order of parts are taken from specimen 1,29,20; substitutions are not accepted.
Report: 7,18,21
